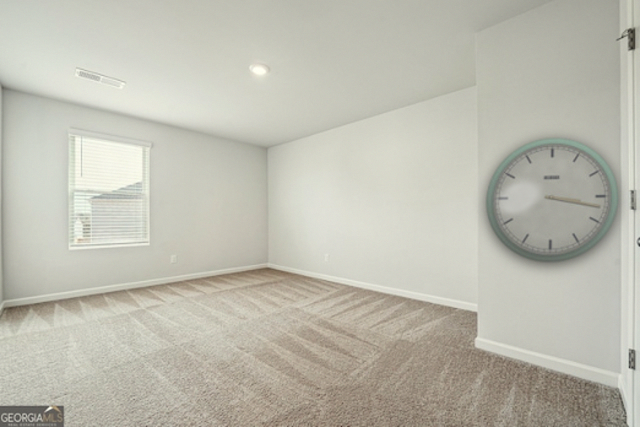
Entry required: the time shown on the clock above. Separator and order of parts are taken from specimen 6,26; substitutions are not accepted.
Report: 3,17
